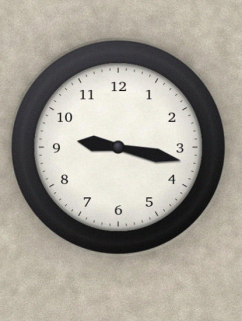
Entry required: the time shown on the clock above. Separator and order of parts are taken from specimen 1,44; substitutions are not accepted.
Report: 9,17
